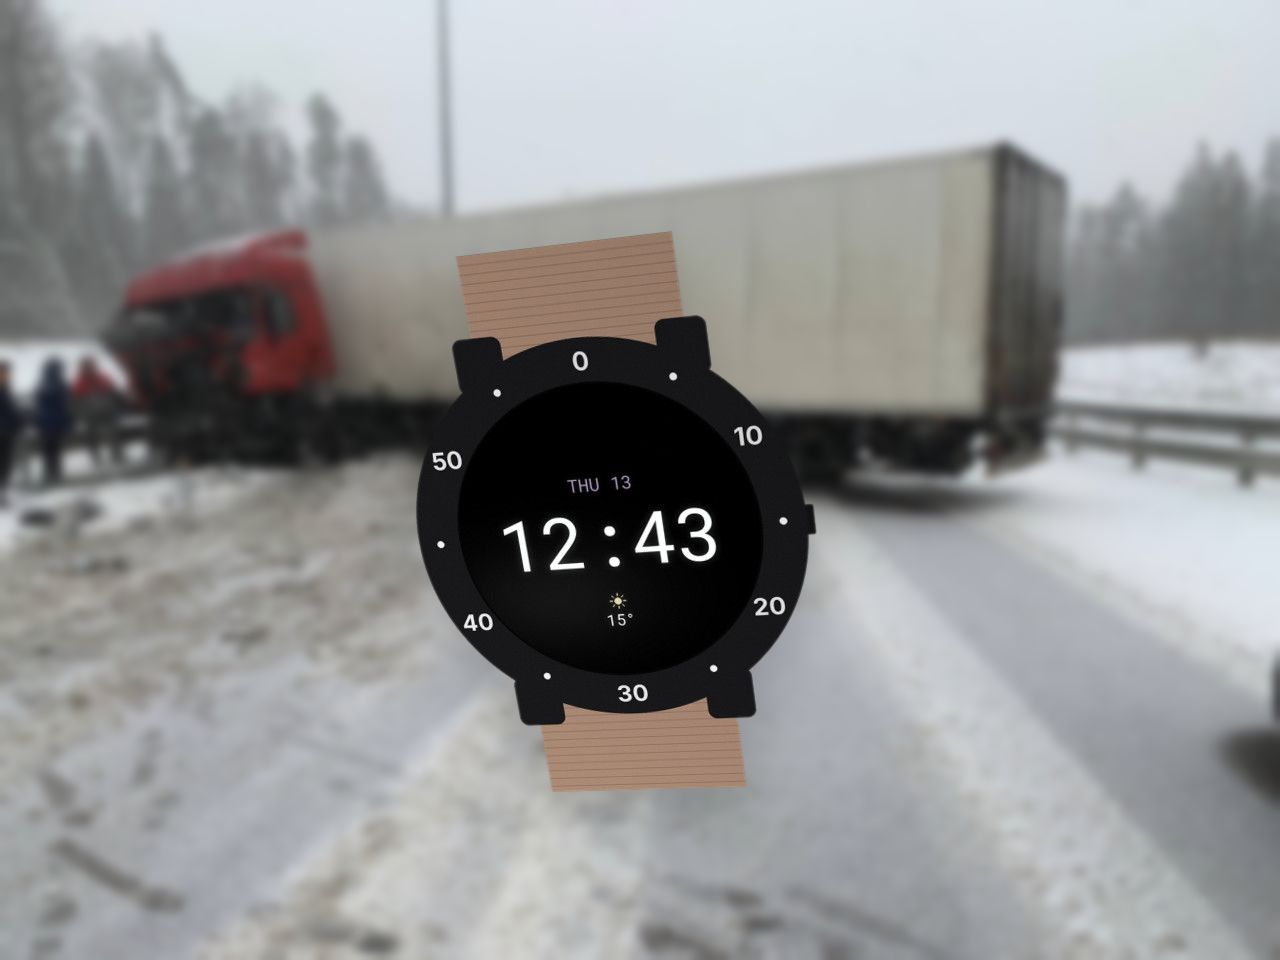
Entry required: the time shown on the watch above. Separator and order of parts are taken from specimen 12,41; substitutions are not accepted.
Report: 12,43
